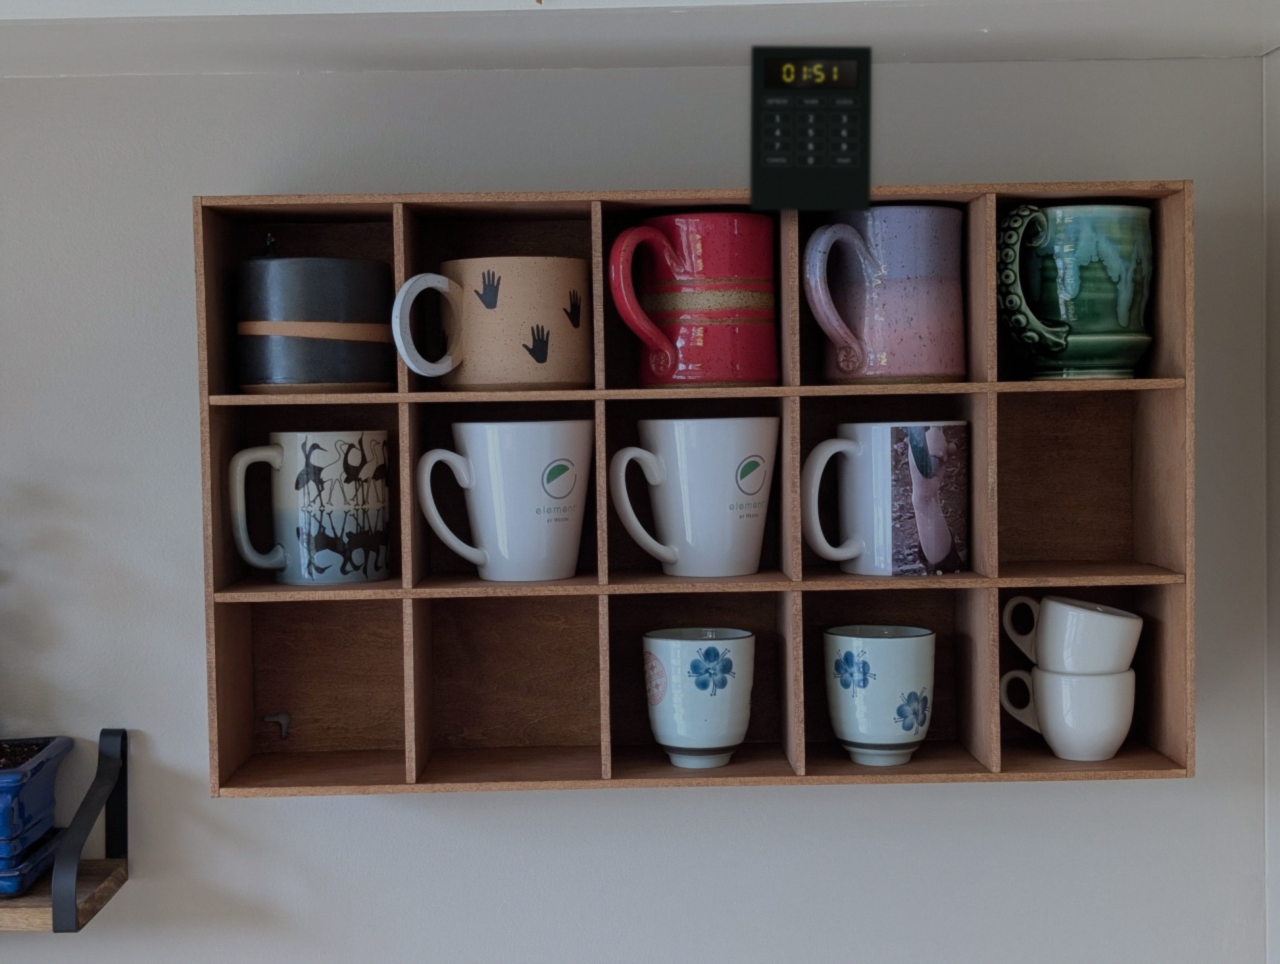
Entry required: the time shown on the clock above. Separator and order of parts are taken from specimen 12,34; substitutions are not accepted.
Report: 1,51
